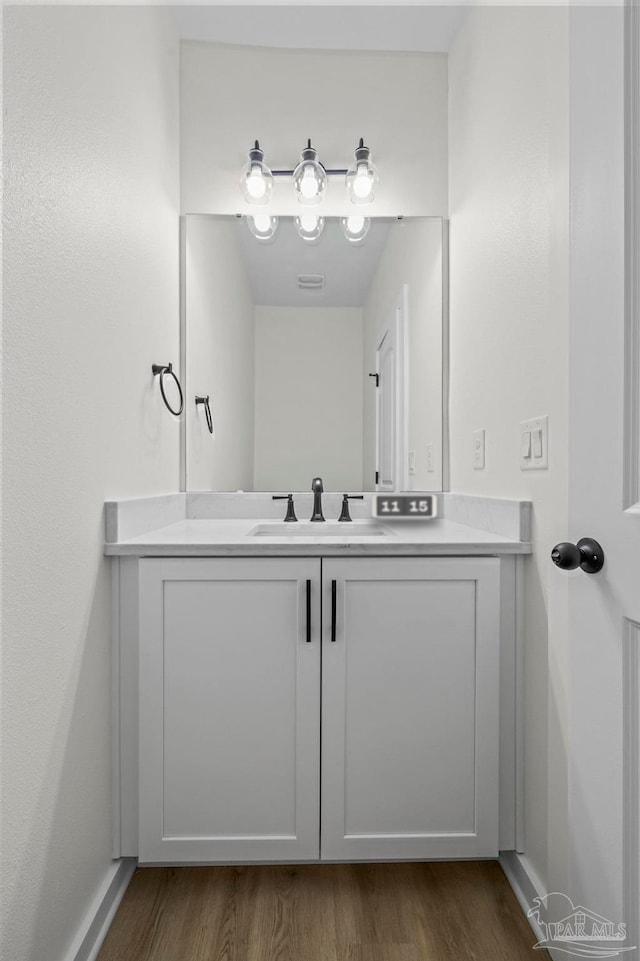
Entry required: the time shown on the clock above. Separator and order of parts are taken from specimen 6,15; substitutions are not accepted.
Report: 11,15
